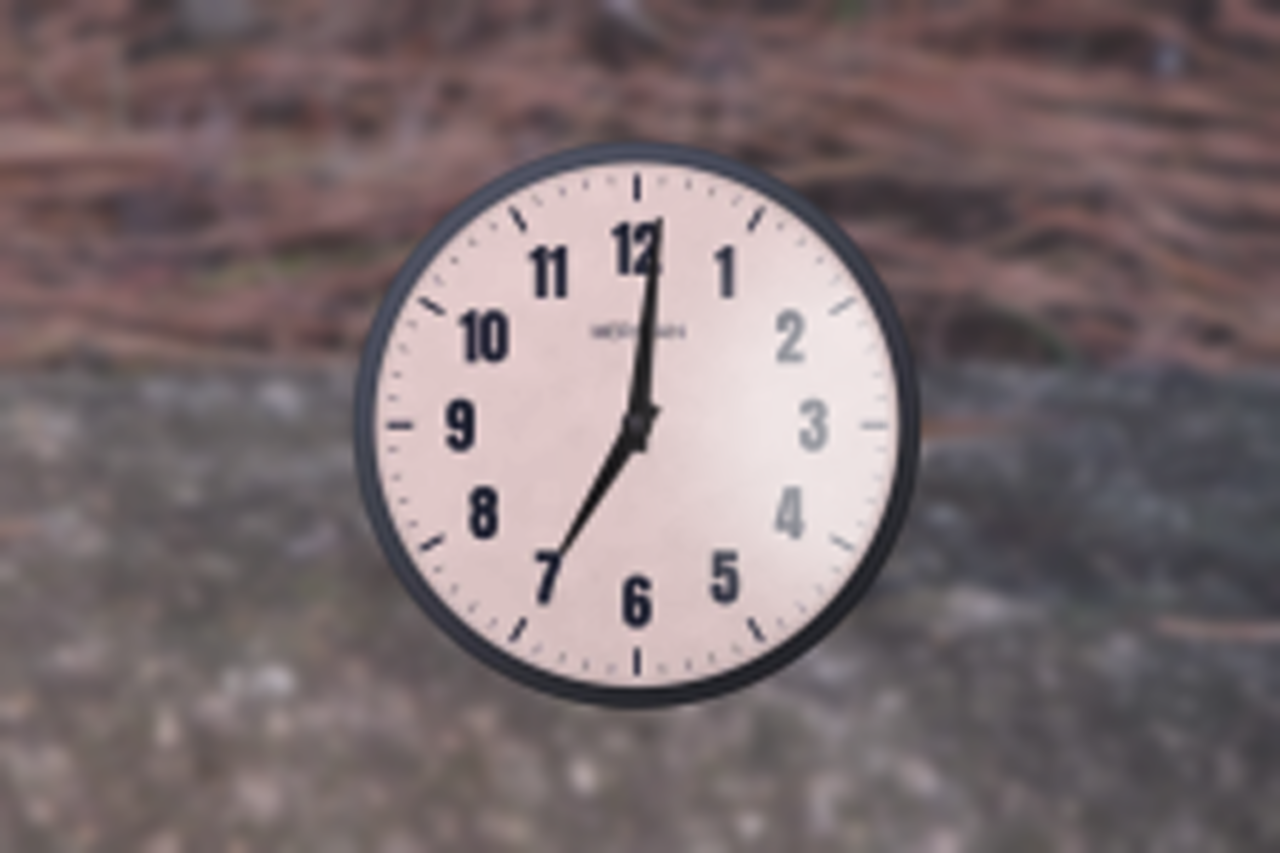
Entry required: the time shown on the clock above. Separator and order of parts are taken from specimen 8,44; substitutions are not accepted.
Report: 7,01
